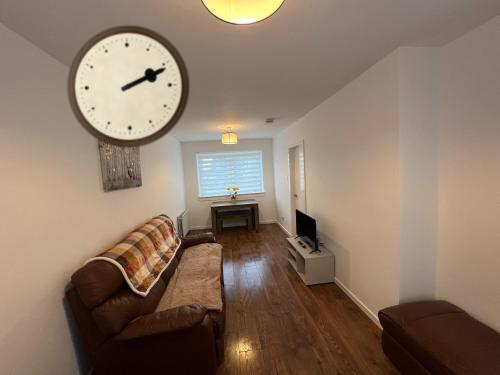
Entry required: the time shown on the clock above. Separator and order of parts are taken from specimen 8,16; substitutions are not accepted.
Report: 2,11
